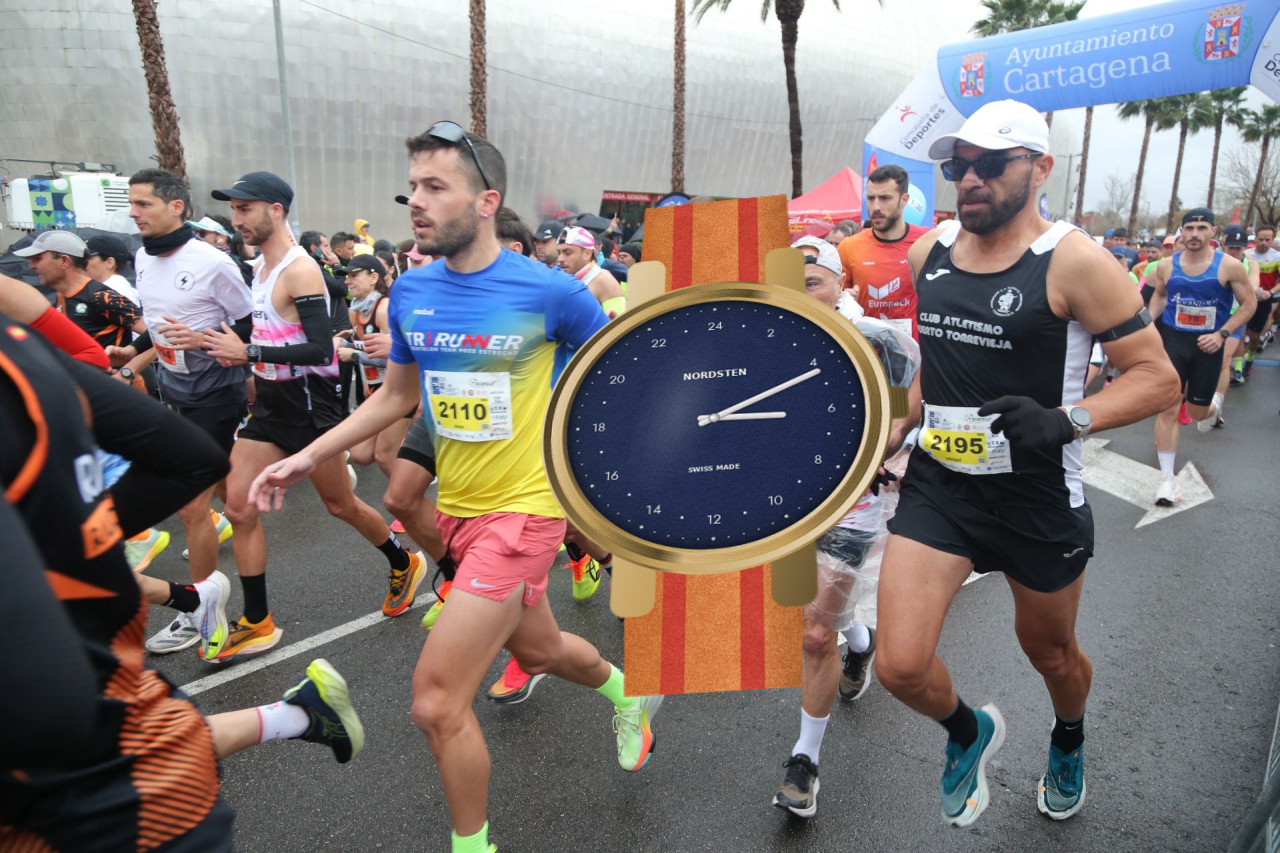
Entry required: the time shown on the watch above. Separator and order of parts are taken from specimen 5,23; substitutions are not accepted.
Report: 6,11
